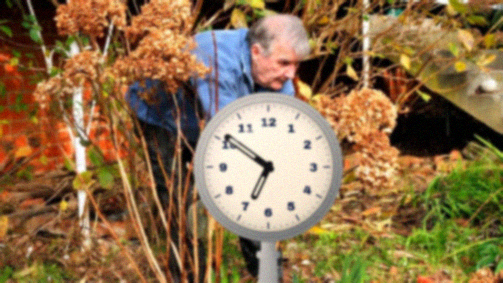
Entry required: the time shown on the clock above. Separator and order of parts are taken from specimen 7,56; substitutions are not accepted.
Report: 6,51
